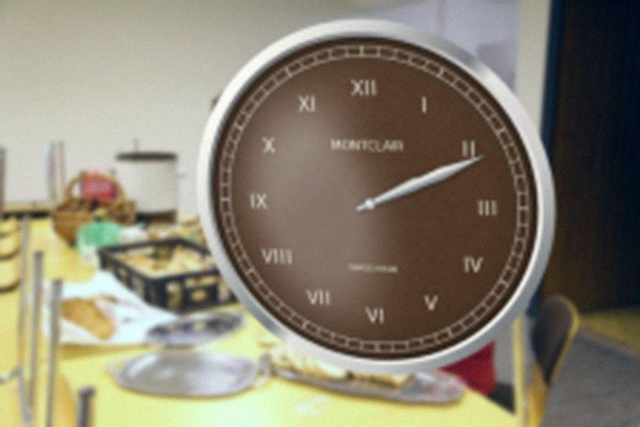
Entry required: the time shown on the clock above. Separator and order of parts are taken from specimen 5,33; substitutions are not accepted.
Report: 2,11
